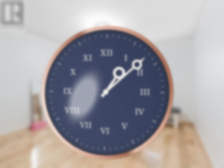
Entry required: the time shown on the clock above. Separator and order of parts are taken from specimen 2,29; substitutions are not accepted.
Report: 1,08
